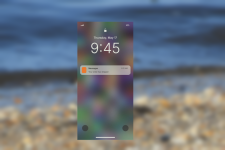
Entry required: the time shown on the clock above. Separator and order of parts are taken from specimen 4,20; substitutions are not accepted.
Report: 9,45
